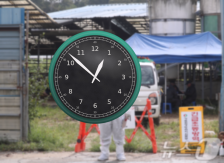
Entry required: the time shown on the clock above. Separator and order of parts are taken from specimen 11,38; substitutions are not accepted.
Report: 12,52
